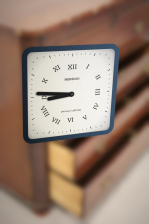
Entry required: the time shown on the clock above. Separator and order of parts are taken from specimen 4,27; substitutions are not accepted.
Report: 8,46
